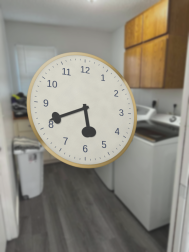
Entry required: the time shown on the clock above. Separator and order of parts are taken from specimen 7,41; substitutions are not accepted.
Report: 5,41
